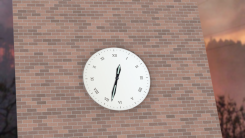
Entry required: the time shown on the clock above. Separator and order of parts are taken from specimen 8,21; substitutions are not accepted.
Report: 12,33
